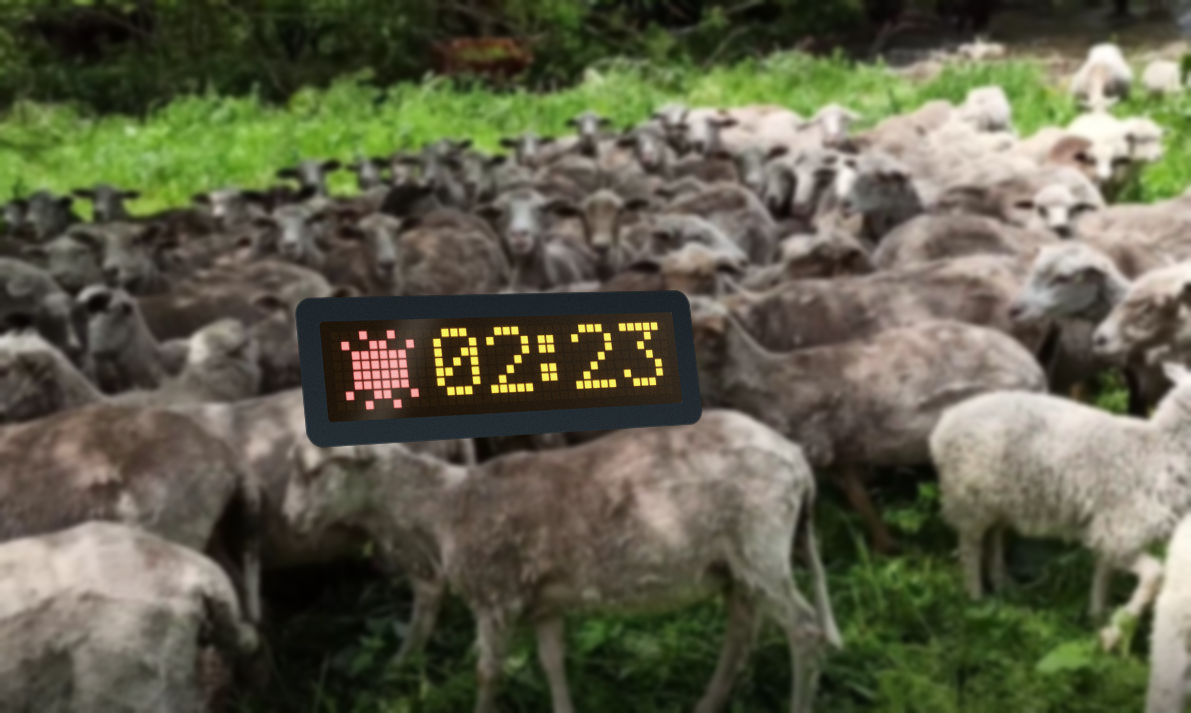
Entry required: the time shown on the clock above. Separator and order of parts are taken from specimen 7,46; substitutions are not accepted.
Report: 2,23
